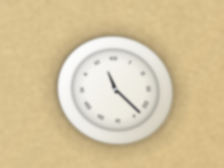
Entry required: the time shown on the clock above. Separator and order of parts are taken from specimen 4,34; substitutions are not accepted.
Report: 11,23
